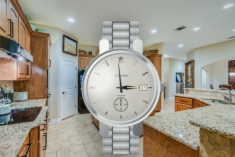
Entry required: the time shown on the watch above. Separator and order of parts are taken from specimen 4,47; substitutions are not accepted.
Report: 2,59
